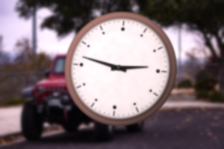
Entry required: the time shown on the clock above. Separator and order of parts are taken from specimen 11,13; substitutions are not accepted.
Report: 2,47
